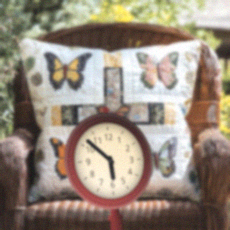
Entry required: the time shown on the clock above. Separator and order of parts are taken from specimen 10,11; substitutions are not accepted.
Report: 5,52
